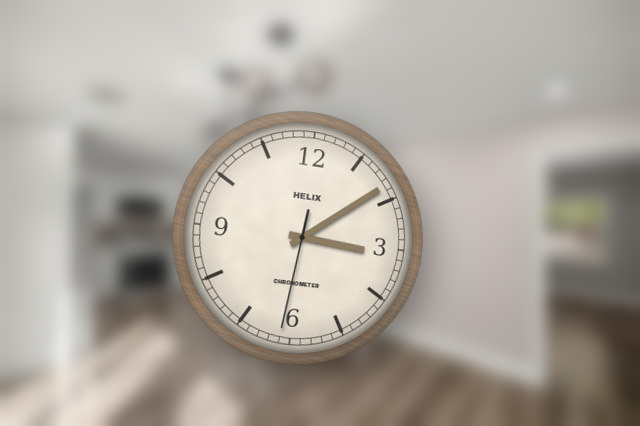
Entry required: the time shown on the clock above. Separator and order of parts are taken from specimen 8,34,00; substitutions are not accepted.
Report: 3,08,31
